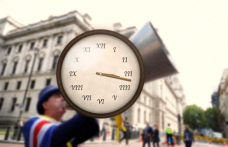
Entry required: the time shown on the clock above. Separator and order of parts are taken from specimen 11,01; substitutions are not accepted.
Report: 3,17
